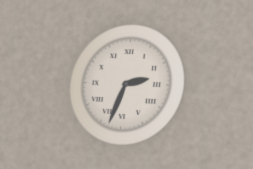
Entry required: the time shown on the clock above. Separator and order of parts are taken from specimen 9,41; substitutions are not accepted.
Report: 2,33
